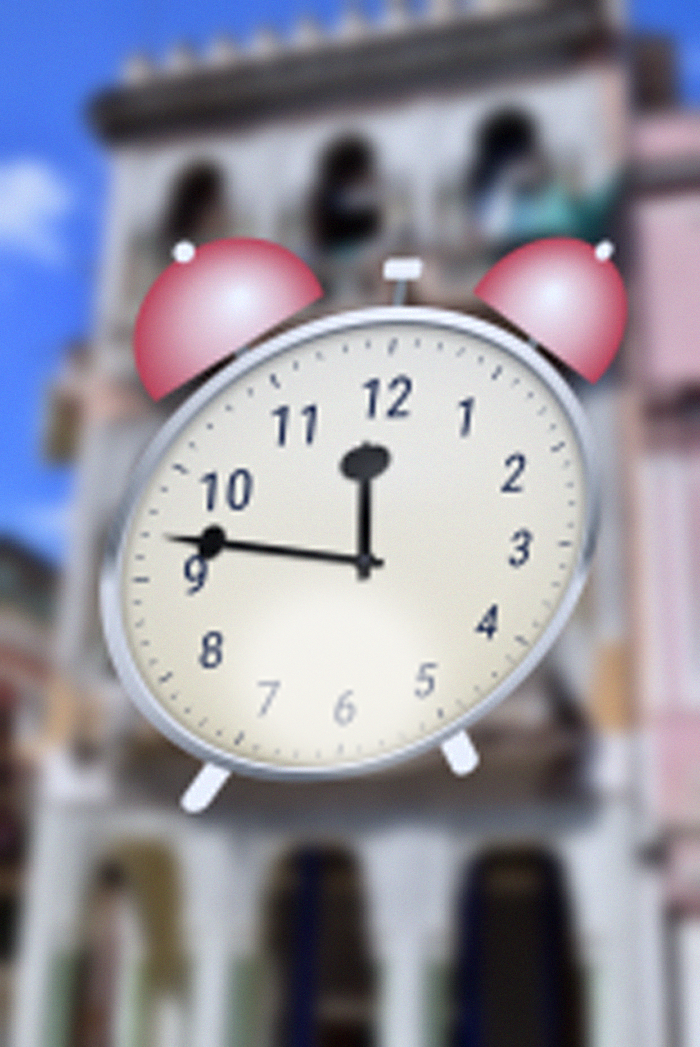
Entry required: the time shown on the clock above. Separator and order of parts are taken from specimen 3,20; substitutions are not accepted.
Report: 11,47
